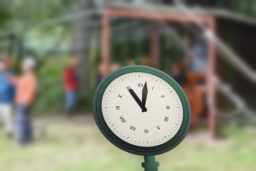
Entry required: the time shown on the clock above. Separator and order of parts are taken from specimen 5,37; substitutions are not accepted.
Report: 11,02
